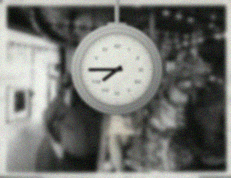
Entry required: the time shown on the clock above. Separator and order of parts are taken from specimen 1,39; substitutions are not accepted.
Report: 7,45
